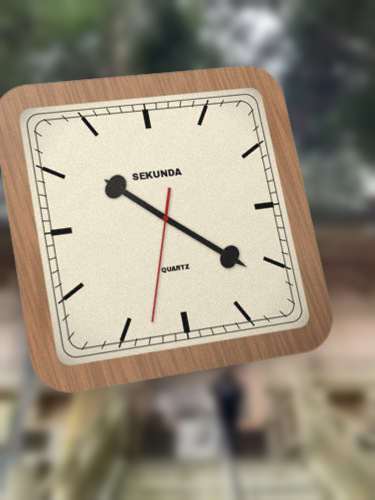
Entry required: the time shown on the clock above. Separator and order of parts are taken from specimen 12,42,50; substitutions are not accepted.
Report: 10,21,33
